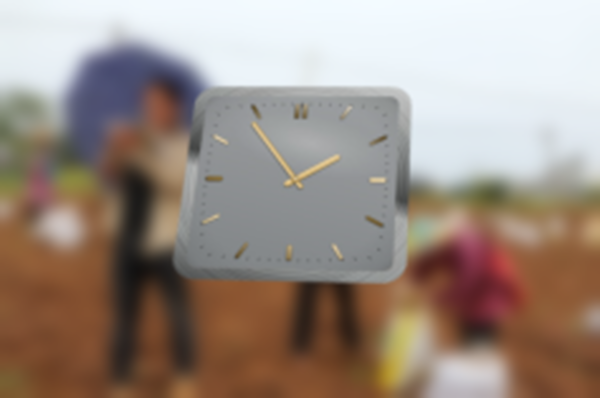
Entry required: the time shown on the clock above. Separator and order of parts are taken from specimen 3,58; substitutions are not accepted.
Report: 1,54
